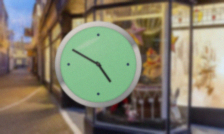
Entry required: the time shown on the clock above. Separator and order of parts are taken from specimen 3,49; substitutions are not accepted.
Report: 4,50
